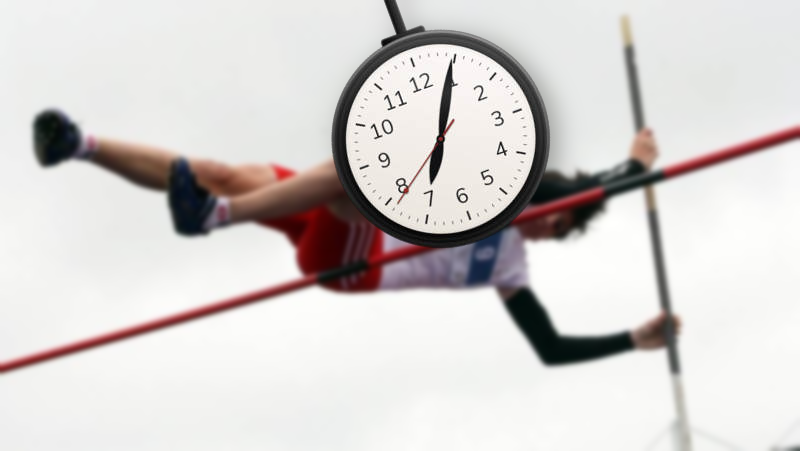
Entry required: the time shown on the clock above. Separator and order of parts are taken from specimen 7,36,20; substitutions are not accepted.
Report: 7,04,39
